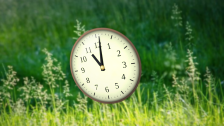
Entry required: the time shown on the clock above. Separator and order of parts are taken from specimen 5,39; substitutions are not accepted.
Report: 11,01
